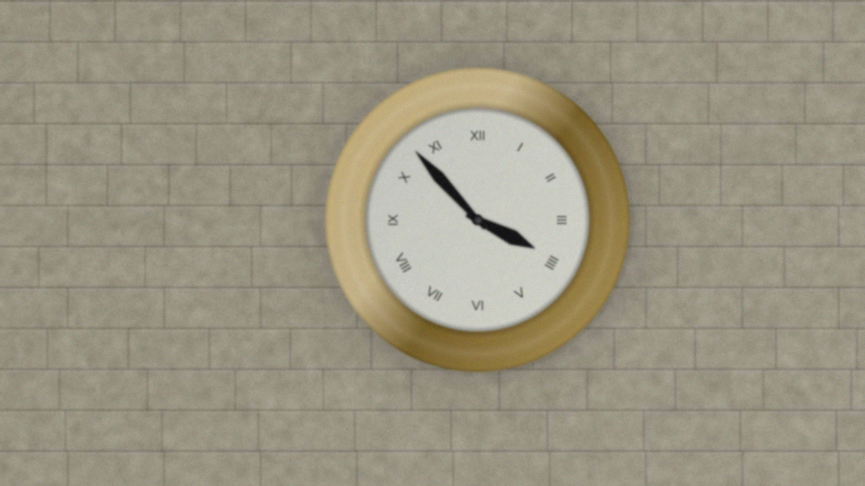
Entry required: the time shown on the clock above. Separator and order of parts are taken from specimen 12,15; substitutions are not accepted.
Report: 3,53
